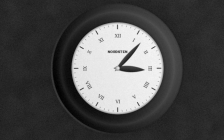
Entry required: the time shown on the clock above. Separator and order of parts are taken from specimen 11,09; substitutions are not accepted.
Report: 3,07
